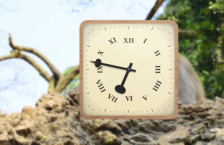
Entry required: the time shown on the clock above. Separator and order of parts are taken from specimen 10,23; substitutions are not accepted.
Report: 6,47
